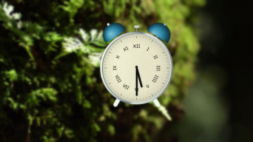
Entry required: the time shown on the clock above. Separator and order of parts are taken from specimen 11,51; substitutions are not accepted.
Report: 5,30
